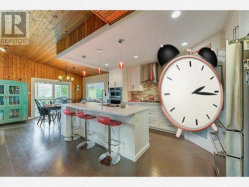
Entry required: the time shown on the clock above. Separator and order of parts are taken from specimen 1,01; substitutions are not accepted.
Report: 2,16
